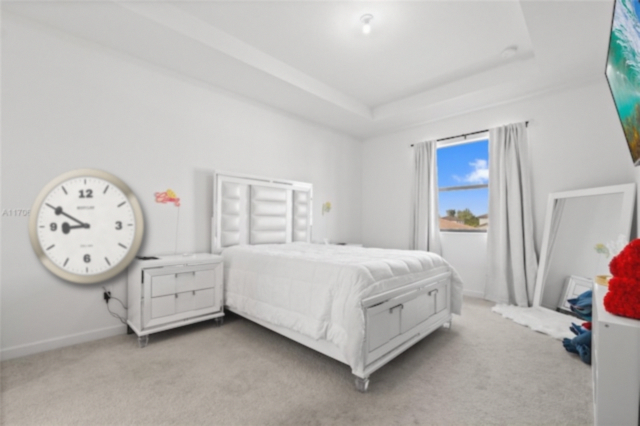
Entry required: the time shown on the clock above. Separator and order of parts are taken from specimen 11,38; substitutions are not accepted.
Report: 8,50
